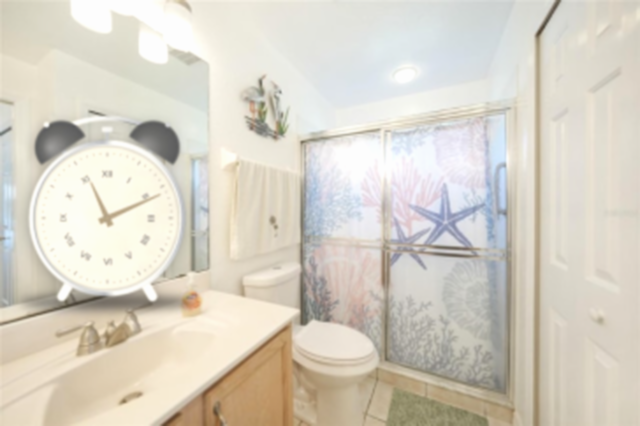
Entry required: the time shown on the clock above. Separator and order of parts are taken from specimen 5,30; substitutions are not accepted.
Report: 11,11
